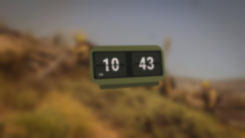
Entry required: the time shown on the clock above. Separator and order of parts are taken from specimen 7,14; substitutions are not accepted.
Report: 10,43
